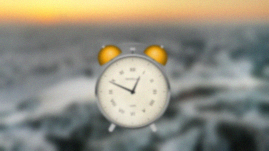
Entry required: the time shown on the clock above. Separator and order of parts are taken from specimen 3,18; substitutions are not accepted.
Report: 12,49
